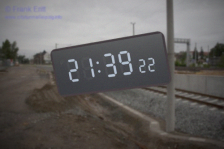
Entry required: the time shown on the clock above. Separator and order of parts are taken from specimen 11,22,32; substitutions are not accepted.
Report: 21,39,22
